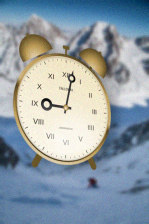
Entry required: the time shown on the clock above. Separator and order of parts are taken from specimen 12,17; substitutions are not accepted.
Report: 9,02
